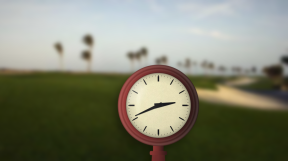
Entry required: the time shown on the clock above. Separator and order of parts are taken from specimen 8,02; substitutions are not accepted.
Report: 2,41
